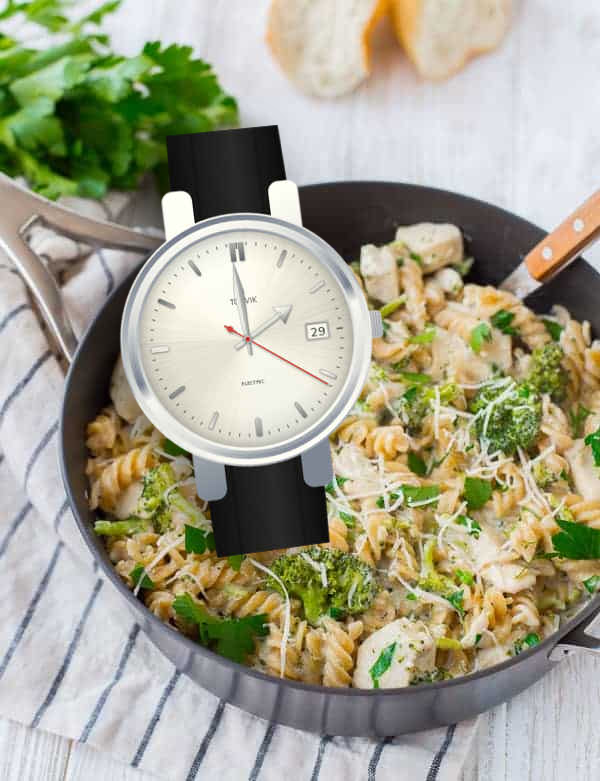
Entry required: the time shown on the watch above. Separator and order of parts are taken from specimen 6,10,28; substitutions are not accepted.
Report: 1,59,21
